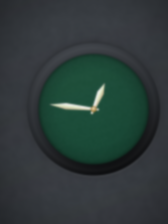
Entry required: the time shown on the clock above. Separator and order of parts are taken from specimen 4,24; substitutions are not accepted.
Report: 12,46
